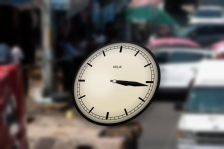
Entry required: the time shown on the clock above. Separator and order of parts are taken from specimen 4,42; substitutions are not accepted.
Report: 3,16
